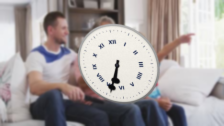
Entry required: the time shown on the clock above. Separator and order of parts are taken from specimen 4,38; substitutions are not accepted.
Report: 6,34
